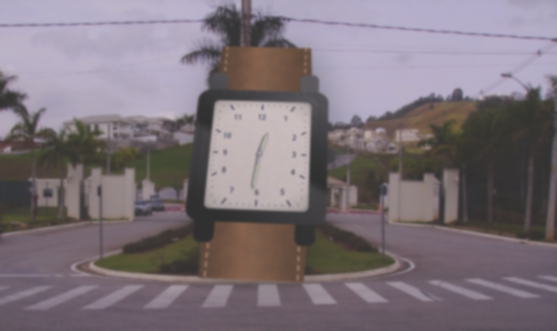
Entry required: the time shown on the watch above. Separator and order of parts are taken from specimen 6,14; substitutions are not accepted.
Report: 12,31
